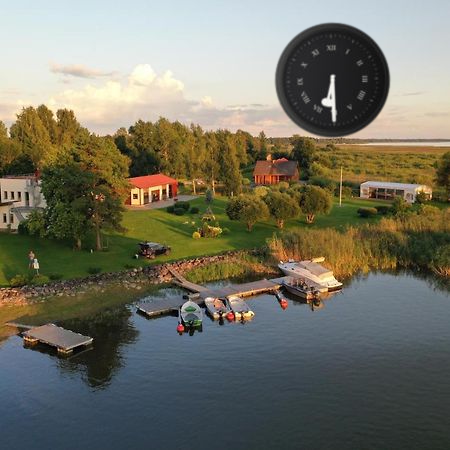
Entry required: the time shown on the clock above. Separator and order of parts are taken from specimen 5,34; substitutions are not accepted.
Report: 6,30
